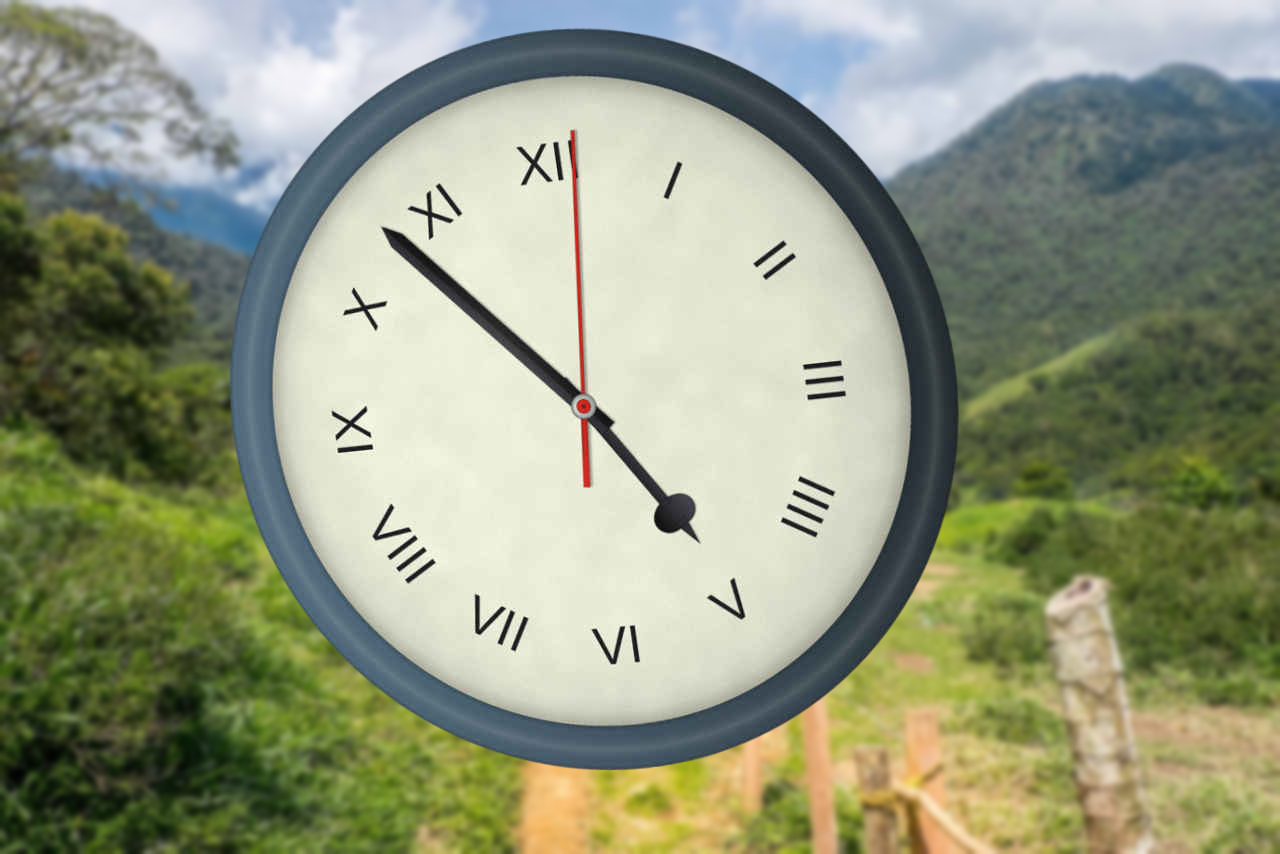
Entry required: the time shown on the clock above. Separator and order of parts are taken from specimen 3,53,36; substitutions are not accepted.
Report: 4,53,01
